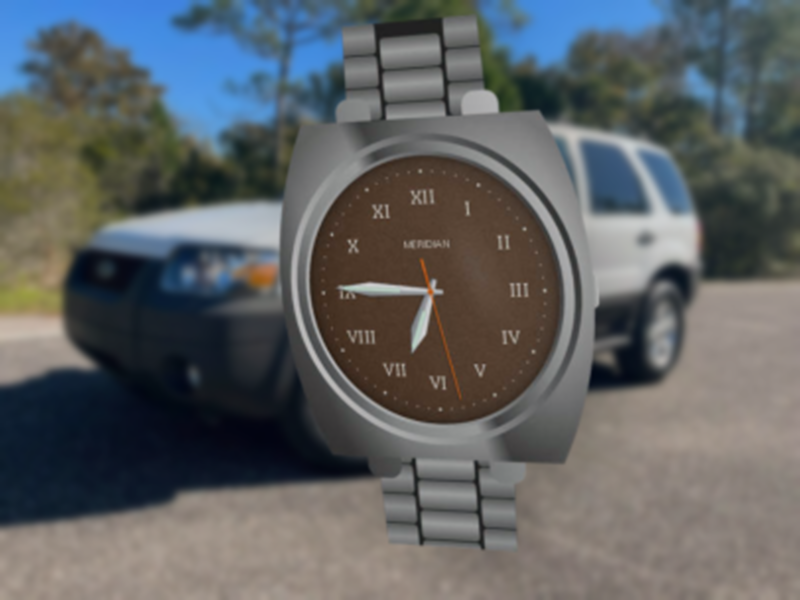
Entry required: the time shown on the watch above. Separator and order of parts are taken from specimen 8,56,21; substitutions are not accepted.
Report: 6,45,28
